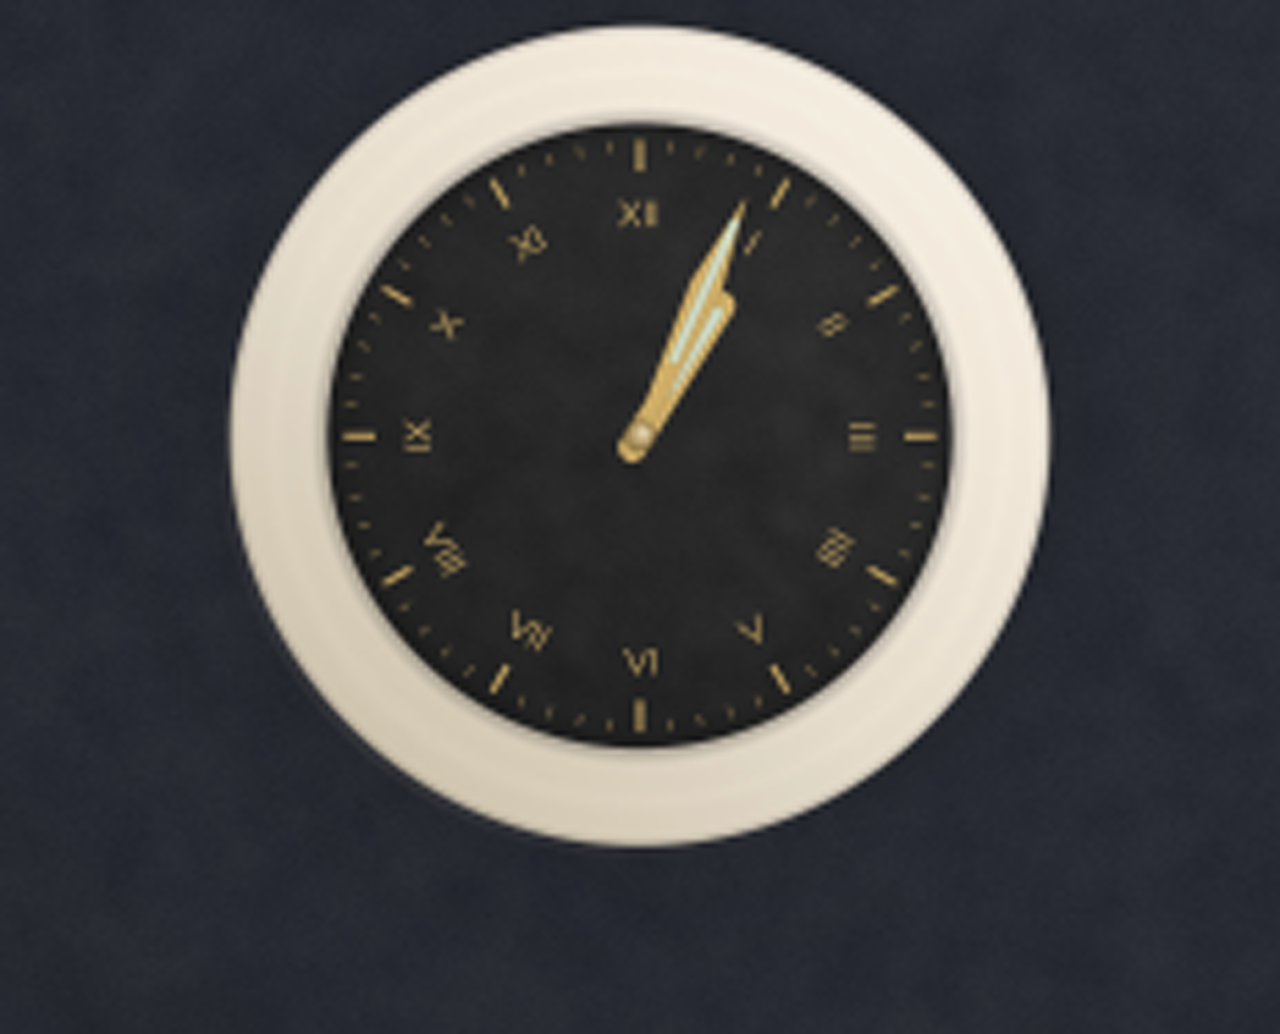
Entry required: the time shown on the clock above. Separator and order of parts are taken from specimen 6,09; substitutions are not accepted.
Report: 1,04
